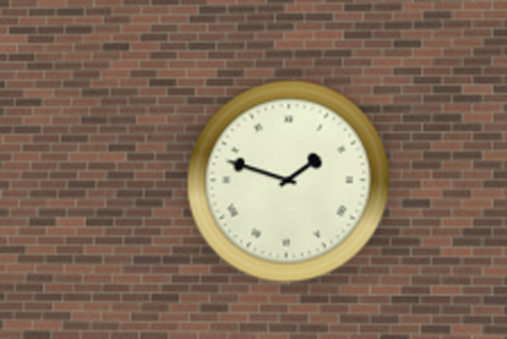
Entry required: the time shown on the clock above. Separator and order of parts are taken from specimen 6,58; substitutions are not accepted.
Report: 1,48
